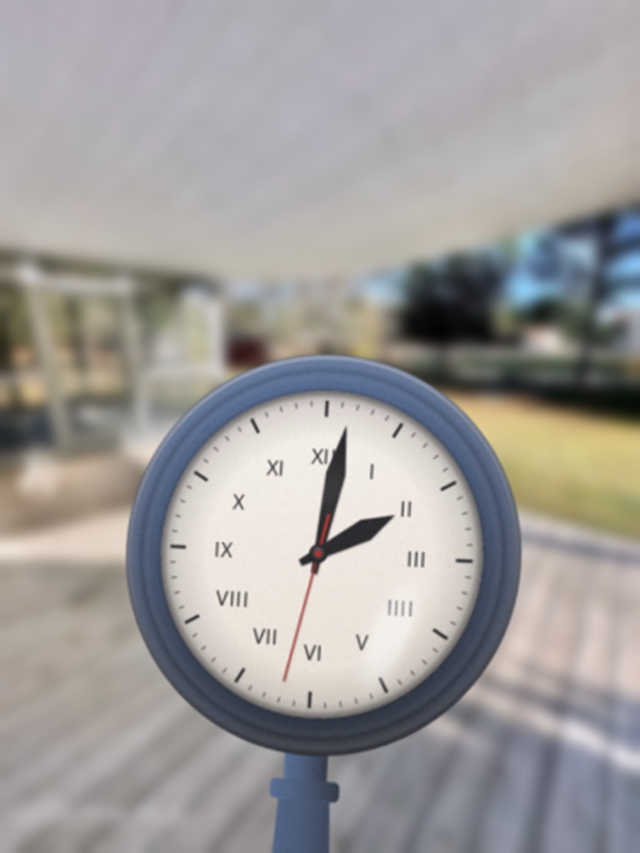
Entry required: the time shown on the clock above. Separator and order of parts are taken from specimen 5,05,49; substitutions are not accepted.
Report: 2,01,32
